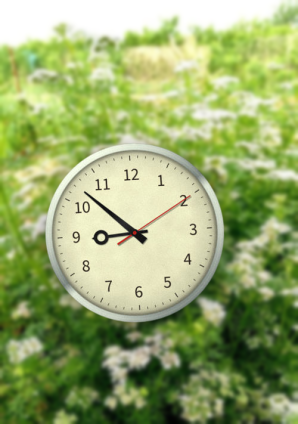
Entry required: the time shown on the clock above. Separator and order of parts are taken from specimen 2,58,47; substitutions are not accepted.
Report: 8,52,10
